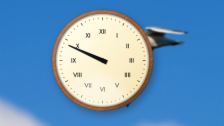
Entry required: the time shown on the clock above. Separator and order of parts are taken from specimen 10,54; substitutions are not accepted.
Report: 9,49
